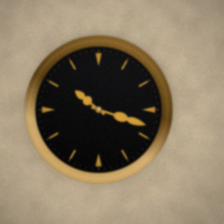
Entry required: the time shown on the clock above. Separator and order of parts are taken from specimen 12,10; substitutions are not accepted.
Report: 10,18
